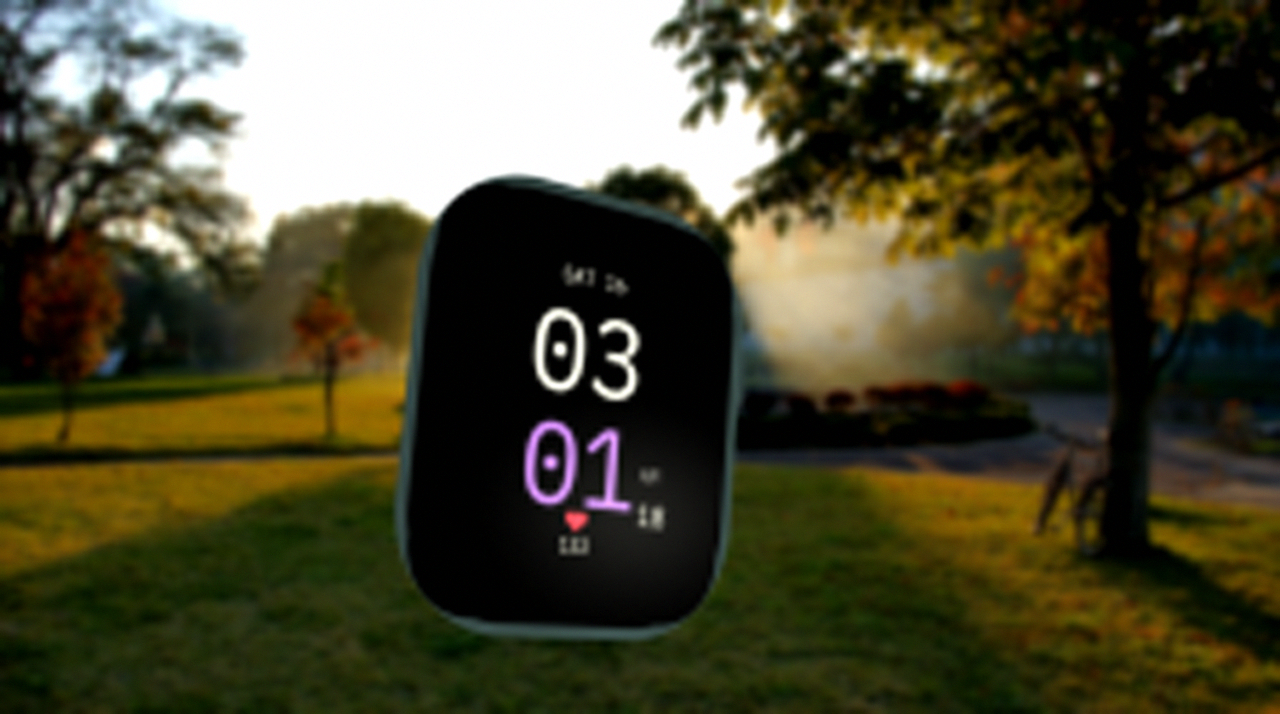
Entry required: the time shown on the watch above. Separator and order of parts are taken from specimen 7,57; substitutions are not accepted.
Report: 3,01
